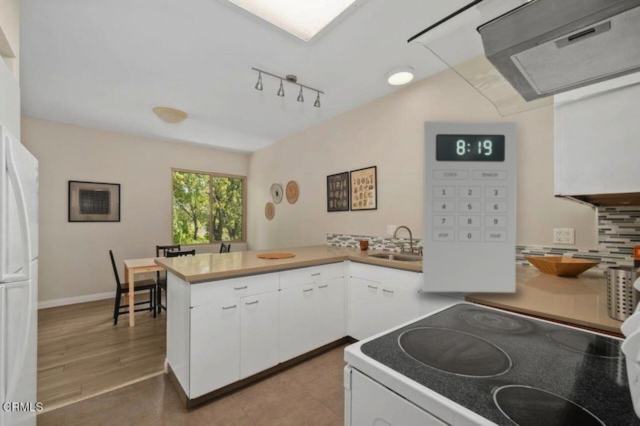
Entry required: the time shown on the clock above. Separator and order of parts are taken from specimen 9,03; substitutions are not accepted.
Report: 8,19
